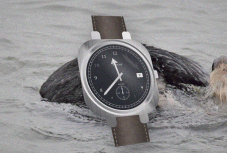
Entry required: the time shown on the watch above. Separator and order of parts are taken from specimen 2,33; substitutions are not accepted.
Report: 11,38
